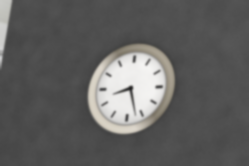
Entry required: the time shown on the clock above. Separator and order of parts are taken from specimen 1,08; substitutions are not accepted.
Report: 8,27
